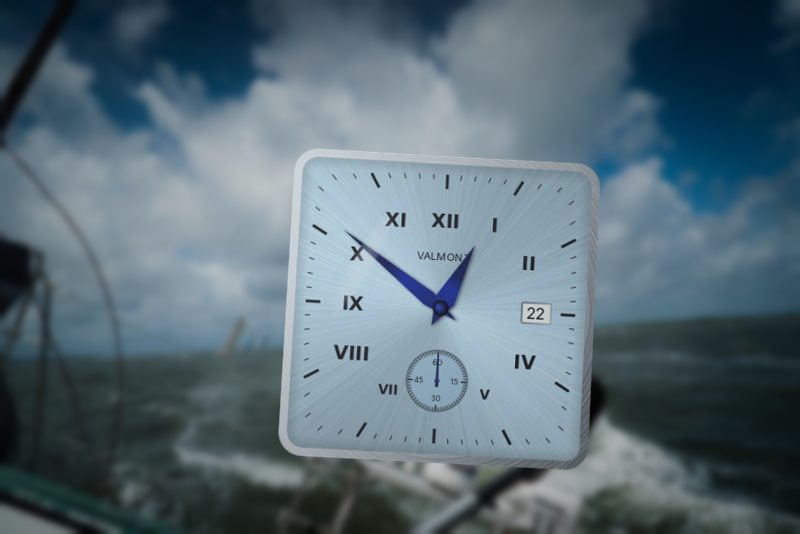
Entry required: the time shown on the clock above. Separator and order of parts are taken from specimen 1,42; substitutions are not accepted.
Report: 12,51
